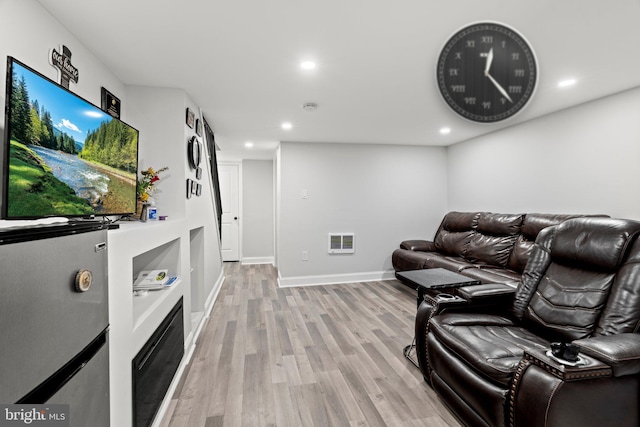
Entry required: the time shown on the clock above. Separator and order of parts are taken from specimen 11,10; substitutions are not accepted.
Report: 12,23
